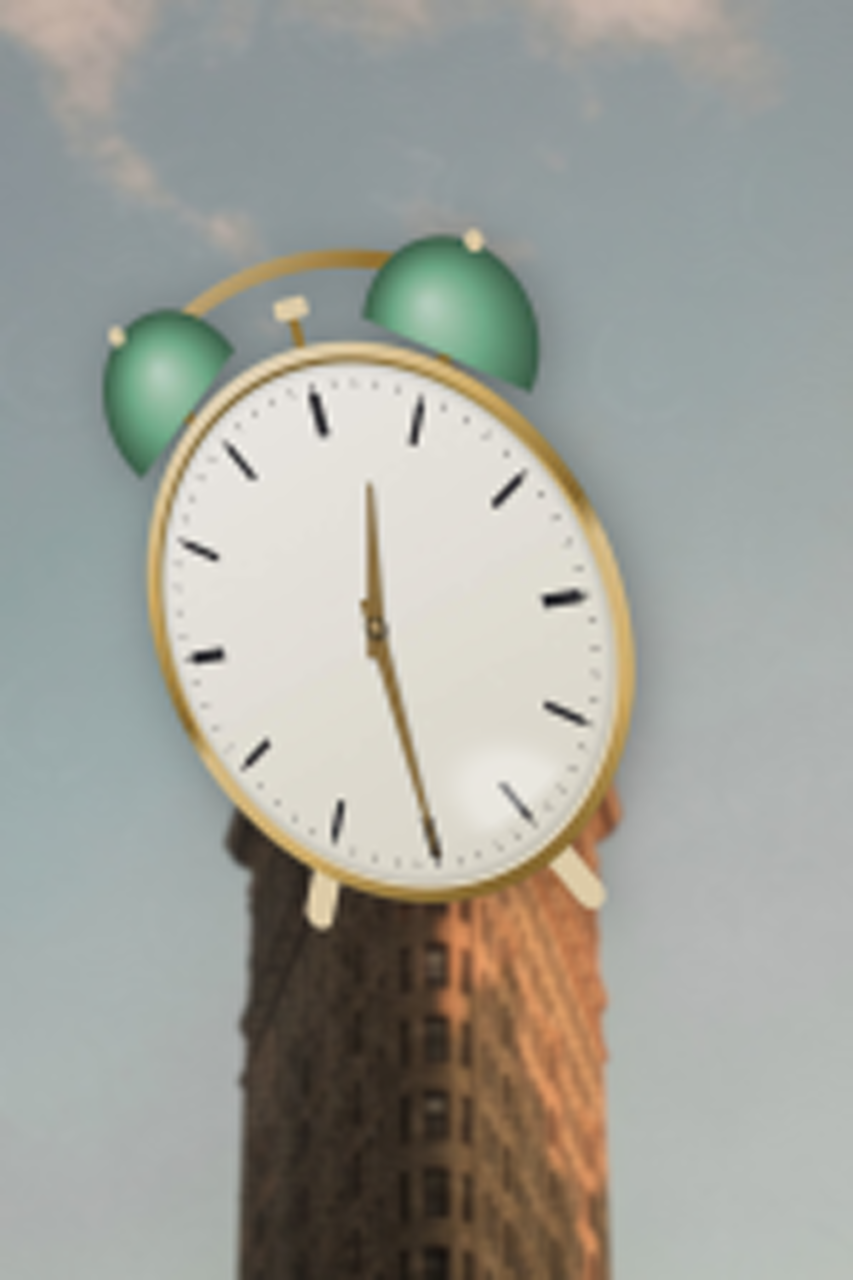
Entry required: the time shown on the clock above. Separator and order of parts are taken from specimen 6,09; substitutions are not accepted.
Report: 12,30
